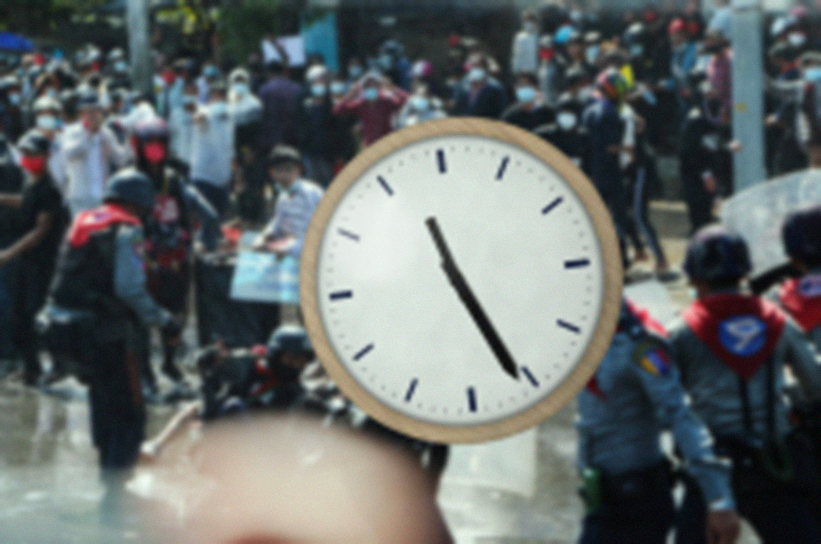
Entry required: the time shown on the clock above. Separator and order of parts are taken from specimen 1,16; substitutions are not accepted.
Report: 11,26
